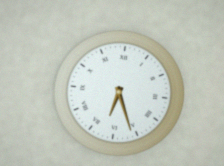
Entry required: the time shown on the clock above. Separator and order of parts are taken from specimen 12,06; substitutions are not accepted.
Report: 6,26
